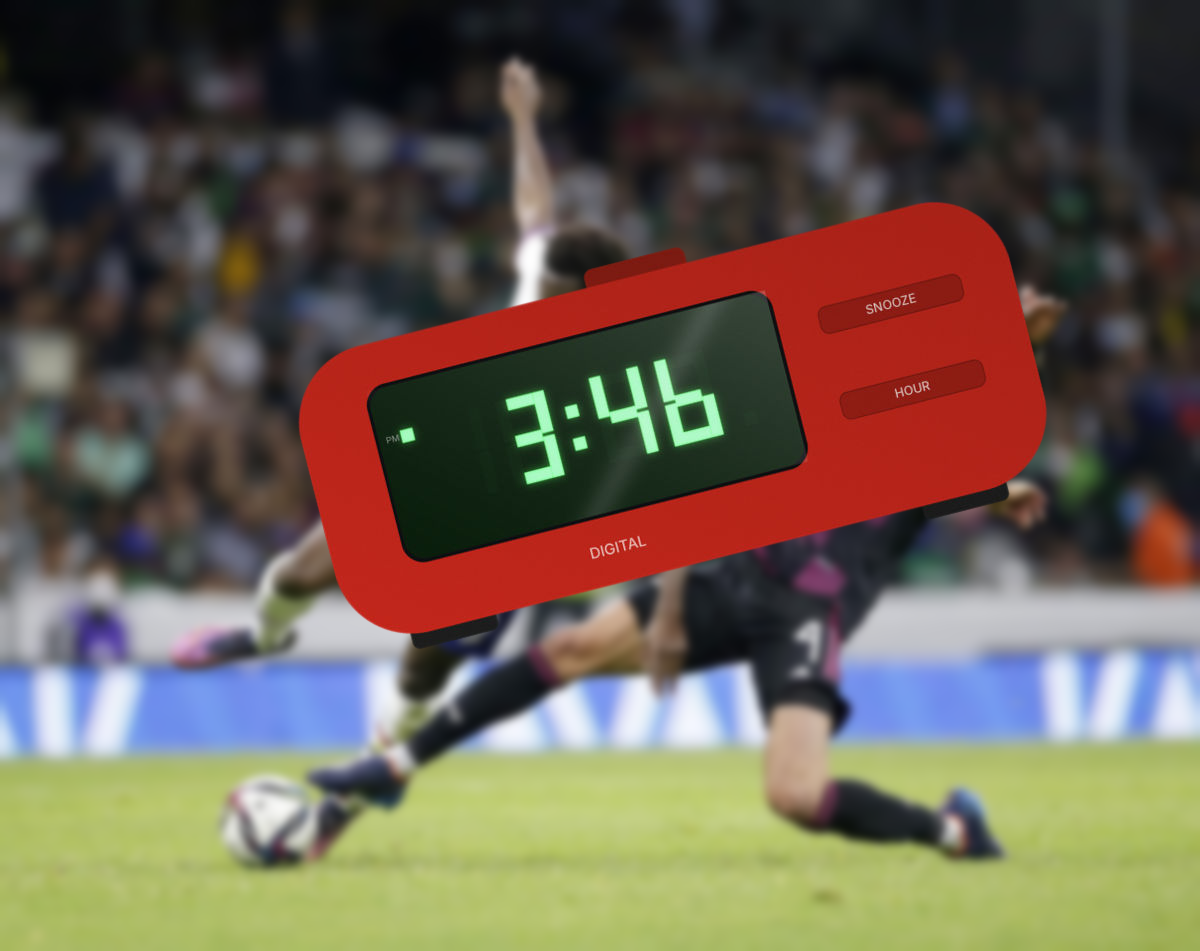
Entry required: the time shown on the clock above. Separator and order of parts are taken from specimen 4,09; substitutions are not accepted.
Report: 3,46
